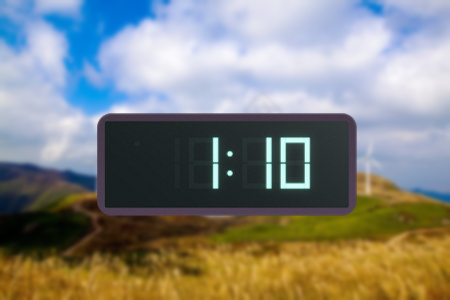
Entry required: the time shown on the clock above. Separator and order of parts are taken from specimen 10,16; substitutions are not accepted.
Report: 1,10
